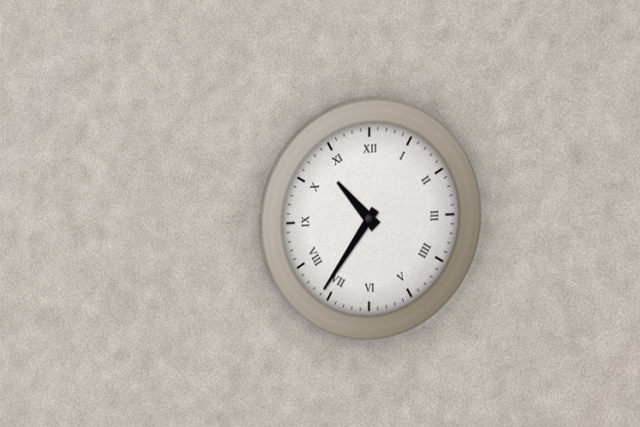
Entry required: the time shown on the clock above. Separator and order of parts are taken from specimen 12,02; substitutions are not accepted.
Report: 10,36
